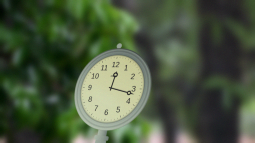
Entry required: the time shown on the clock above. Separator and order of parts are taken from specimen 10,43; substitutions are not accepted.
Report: 12,17
